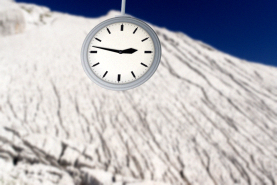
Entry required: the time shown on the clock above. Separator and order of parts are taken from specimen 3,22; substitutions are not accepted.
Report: 2,47
